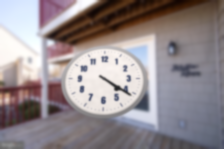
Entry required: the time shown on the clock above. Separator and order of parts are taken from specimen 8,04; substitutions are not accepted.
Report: 4,21
